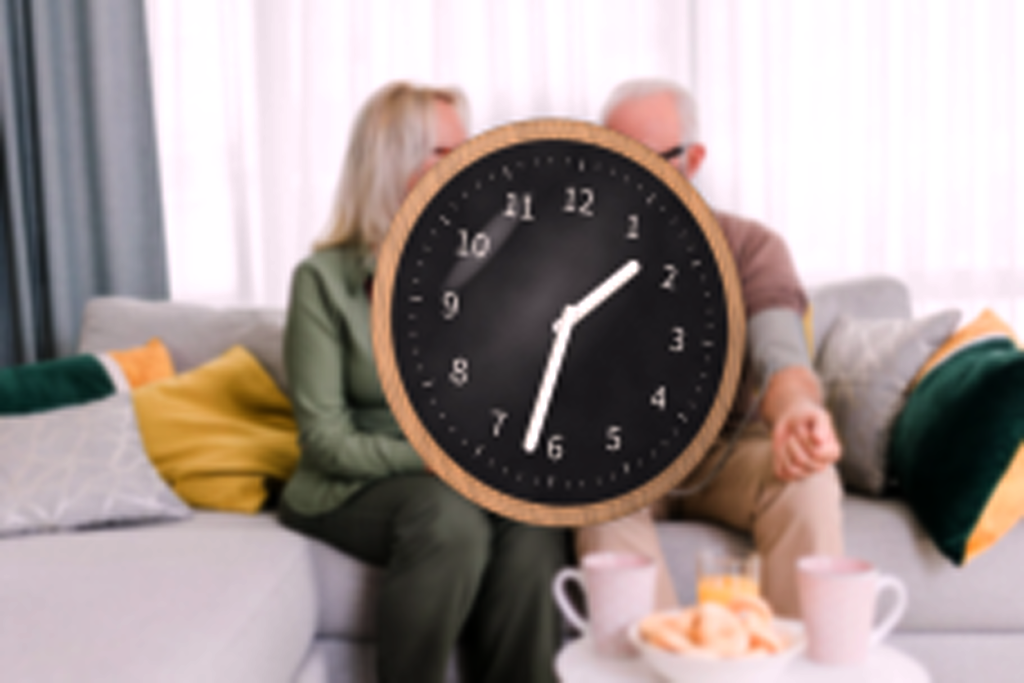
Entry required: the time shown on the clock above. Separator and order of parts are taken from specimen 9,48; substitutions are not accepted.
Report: 1,32
